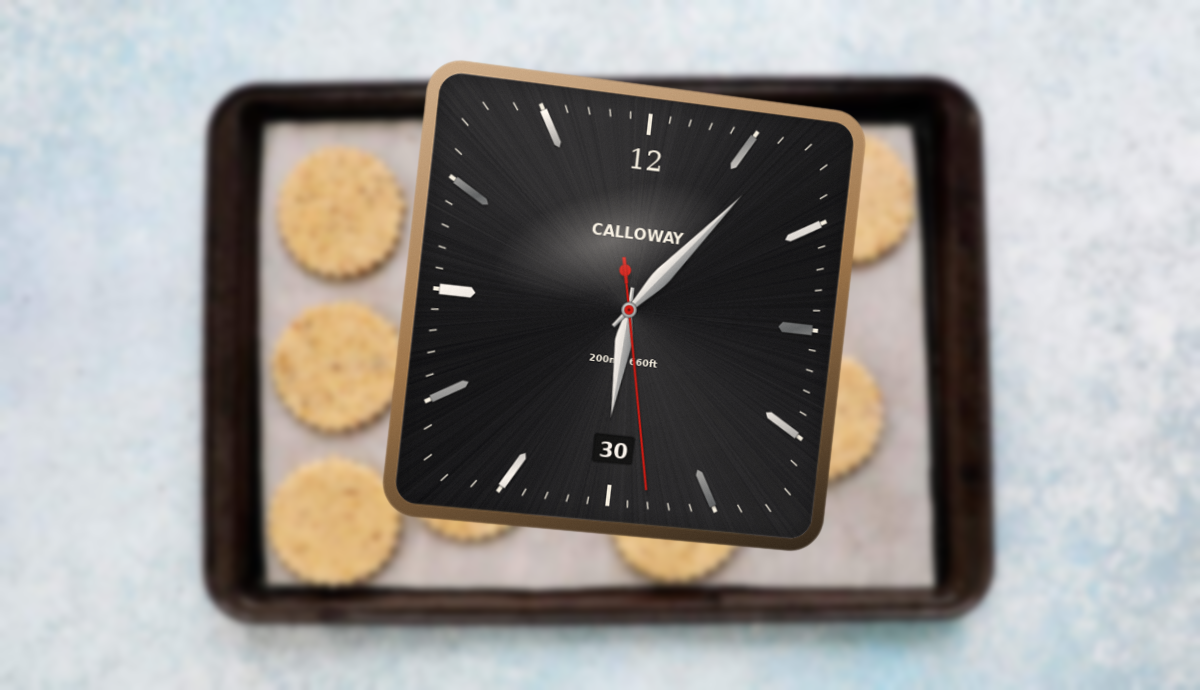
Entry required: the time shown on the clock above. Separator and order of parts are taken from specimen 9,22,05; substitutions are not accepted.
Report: 6,06,28
